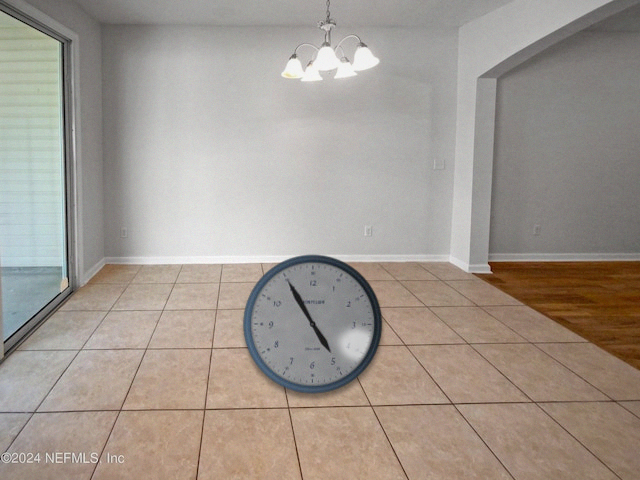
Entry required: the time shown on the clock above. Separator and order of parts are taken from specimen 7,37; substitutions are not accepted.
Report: 4,55
